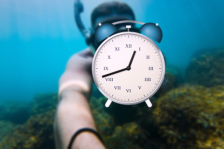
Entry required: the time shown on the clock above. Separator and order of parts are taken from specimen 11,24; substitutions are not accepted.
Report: 12,42
